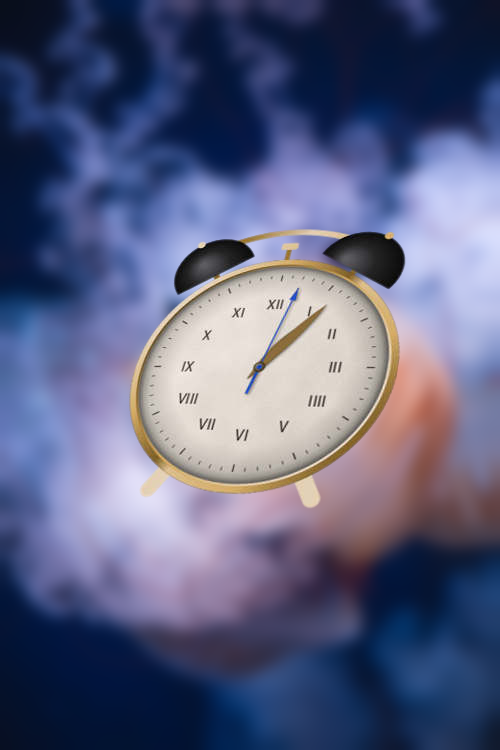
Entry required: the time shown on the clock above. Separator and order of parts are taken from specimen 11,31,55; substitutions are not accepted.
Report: 1,06,02
